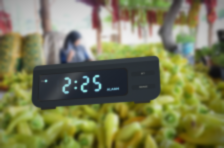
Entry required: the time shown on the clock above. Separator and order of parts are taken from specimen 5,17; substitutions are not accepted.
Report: 2,25
